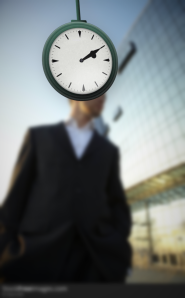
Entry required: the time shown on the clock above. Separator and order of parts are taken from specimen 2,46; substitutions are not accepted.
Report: 2,10
